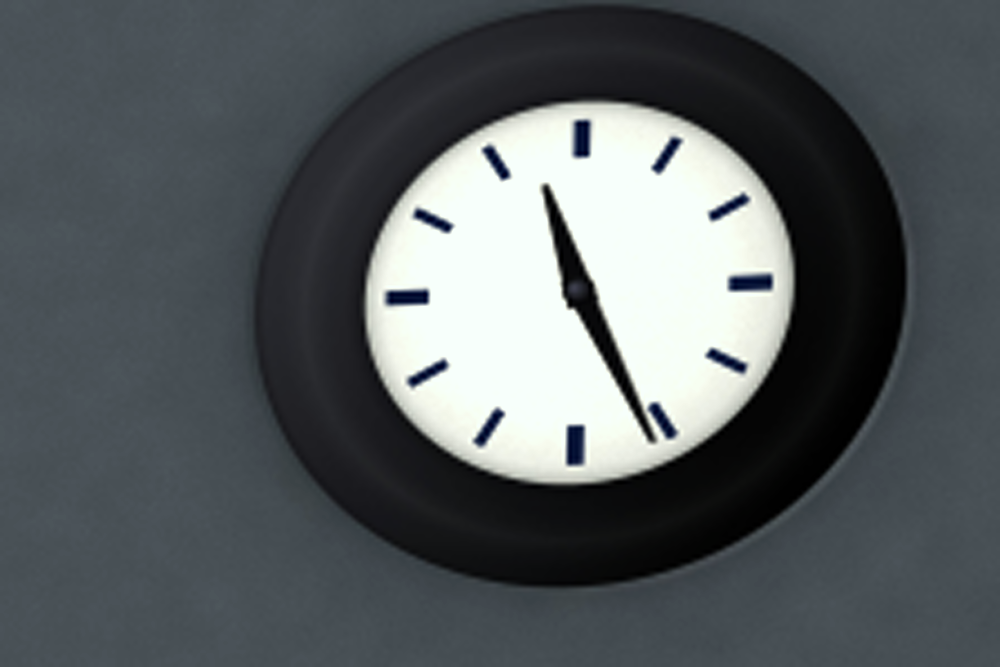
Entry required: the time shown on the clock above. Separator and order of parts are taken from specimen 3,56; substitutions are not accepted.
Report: 11,26
